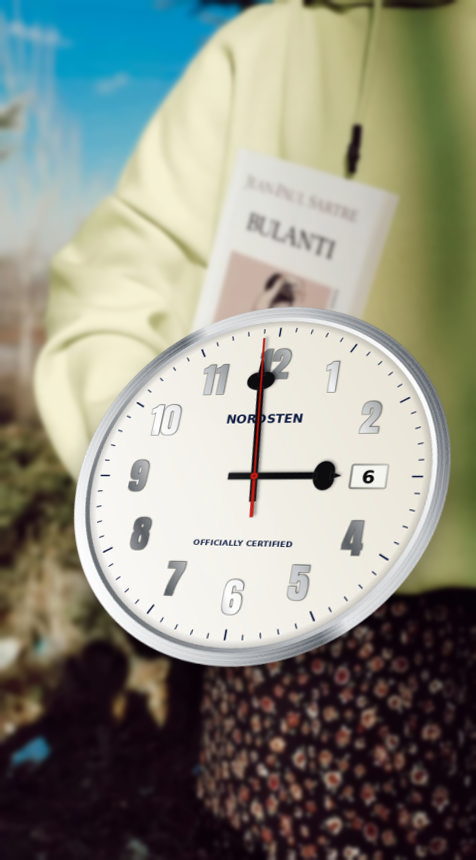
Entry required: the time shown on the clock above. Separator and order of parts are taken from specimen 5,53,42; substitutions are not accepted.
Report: 2,58,59
